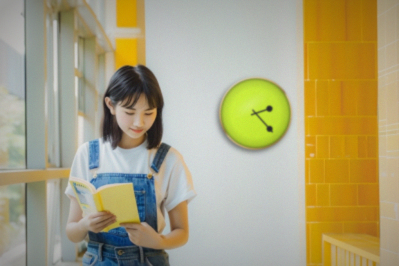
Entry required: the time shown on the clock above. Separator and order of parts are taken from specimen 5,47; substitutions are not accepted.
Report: 2,23
